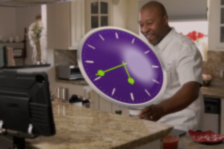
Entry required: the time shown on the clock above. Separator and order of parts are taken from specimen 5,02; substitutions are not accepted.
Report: 5,41
